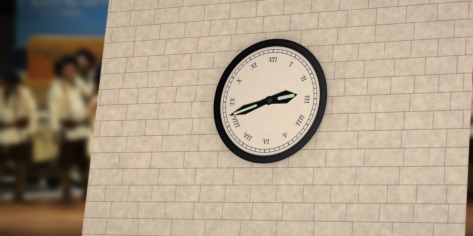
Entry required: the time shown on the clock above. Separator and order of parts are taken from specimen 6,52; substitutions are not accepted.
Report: 2,42
